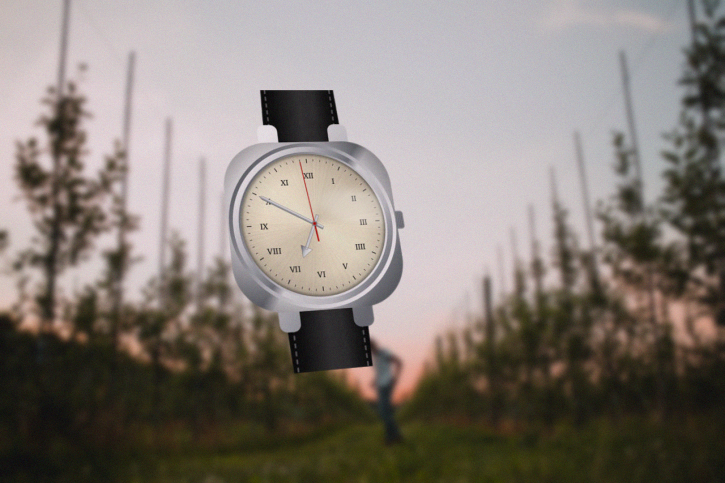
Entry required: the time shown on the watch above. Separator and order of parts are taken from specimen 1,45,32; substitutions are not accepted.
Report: 6,49,59
